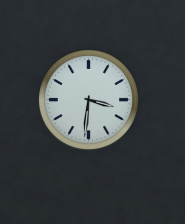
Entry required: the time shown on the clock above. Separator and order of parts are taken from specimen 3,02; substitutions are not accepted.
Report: 3,31
